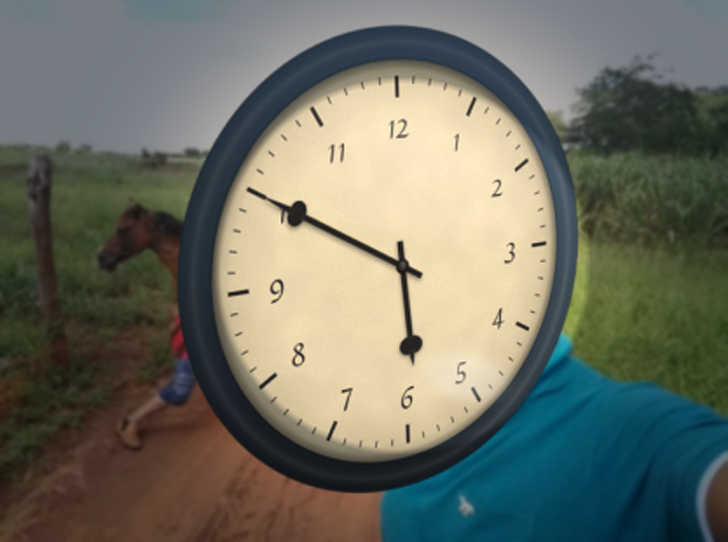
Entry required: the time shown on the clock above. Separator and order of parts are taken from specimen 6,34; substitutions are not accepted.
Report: 5,50
